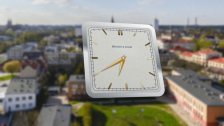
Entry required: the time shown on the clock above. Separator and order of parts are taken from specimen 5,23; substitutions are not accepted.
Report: 6,40
